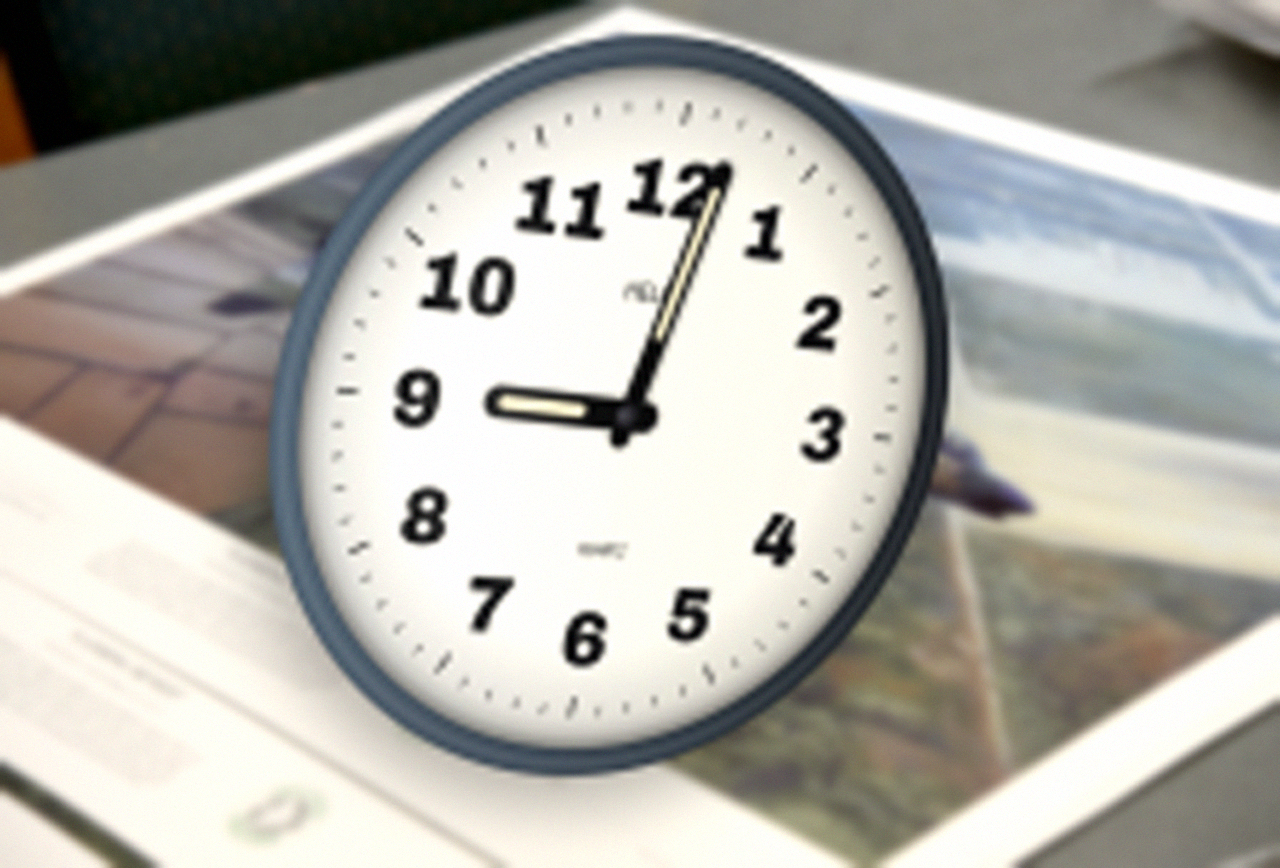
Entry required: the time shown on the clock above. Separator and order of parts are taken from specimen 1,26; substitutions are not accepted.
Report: 9,02
